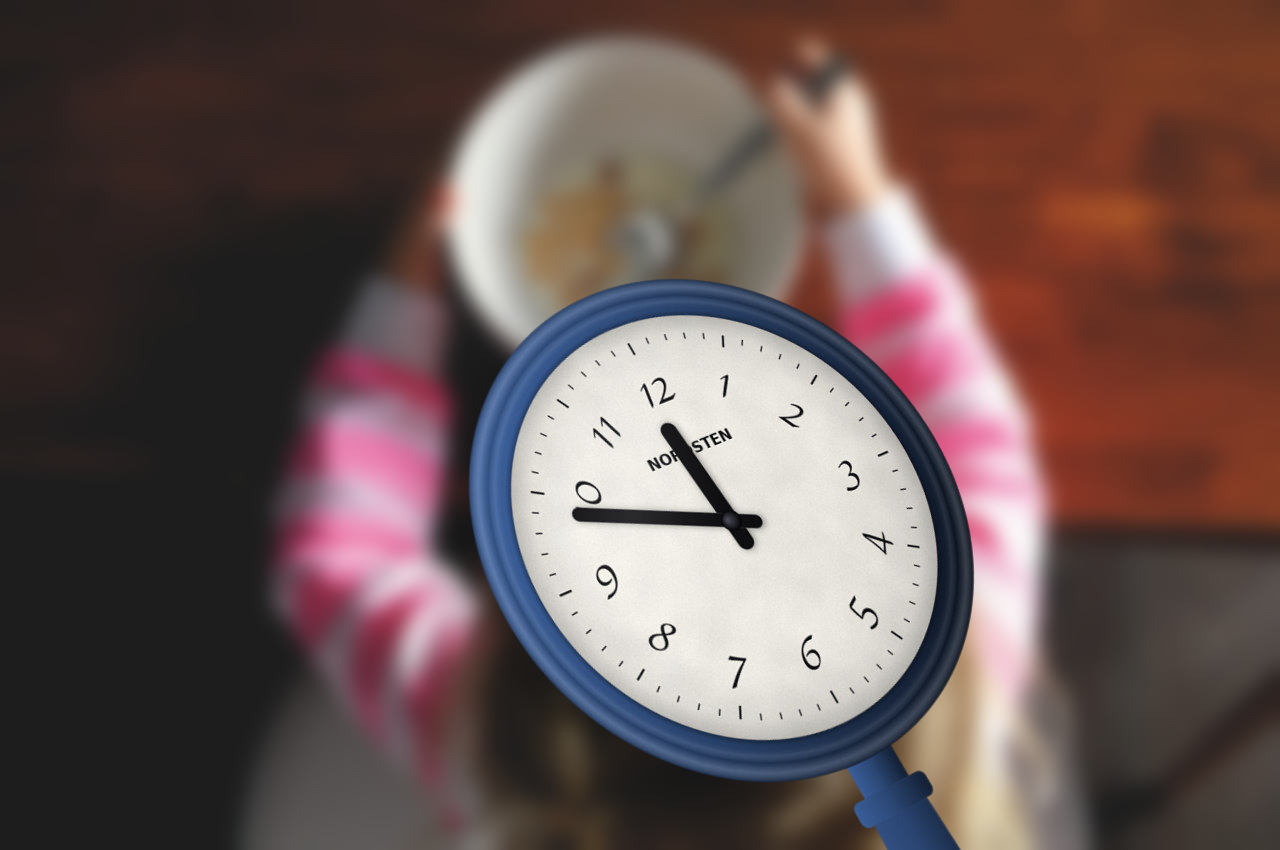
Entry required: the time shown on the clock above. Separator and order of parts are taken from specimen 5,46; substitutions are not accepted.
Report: 11,49
